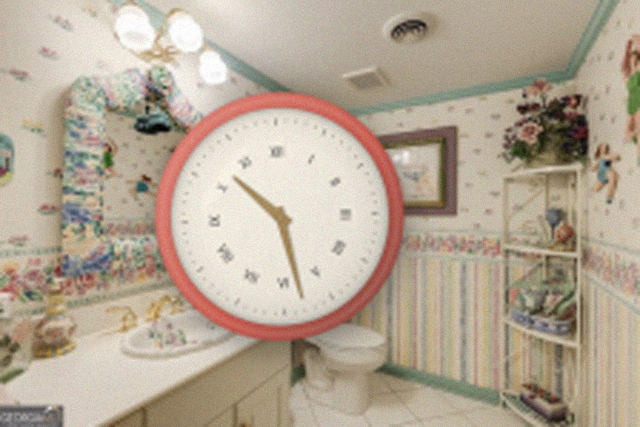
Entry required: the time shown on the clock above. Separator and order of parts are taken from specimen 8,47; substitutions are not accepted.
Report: 10,28
